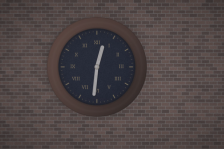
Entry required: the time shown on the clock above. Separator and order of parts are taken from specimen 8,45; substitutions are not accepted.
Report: 12,31
